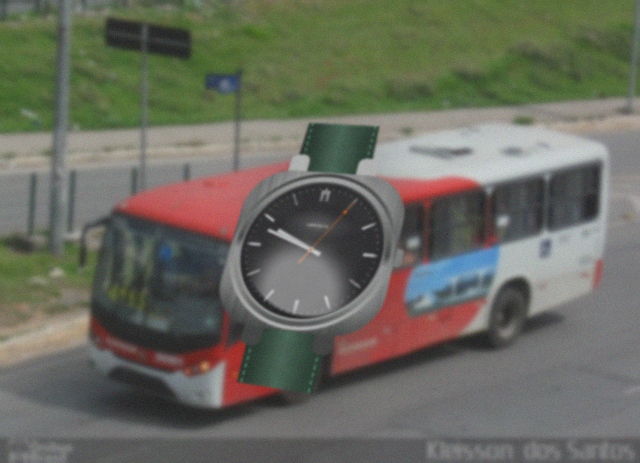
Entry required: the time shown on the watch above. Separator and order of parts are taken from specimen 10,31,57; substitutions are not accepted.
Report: 9,48,05
